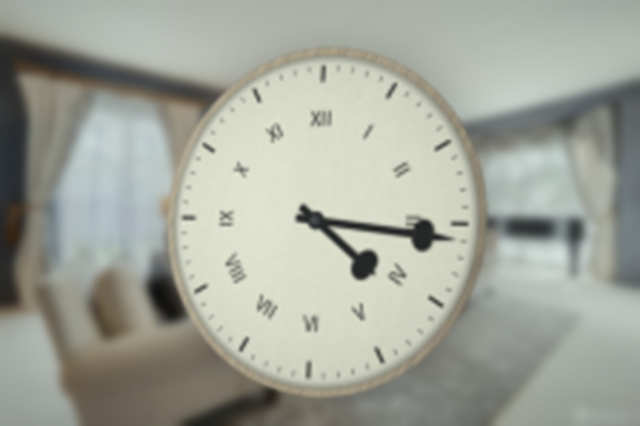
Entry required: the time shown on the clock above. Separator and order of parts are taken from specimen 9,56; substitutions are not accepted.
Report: 4,16
